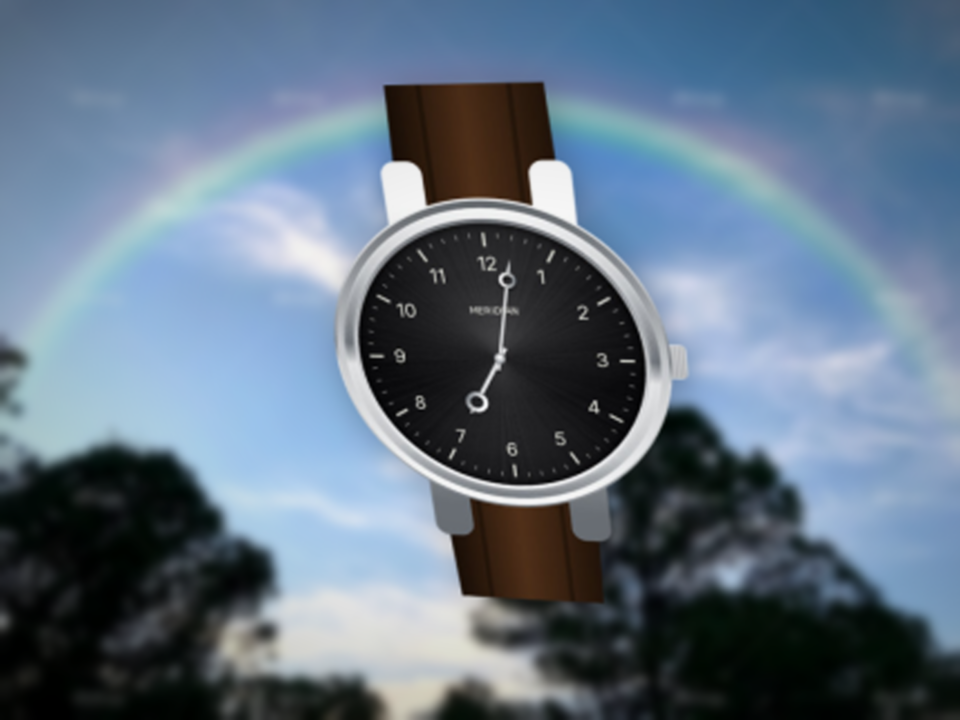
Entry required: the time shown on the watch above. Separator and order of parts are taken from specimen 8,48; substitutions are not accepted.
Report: 7,02
